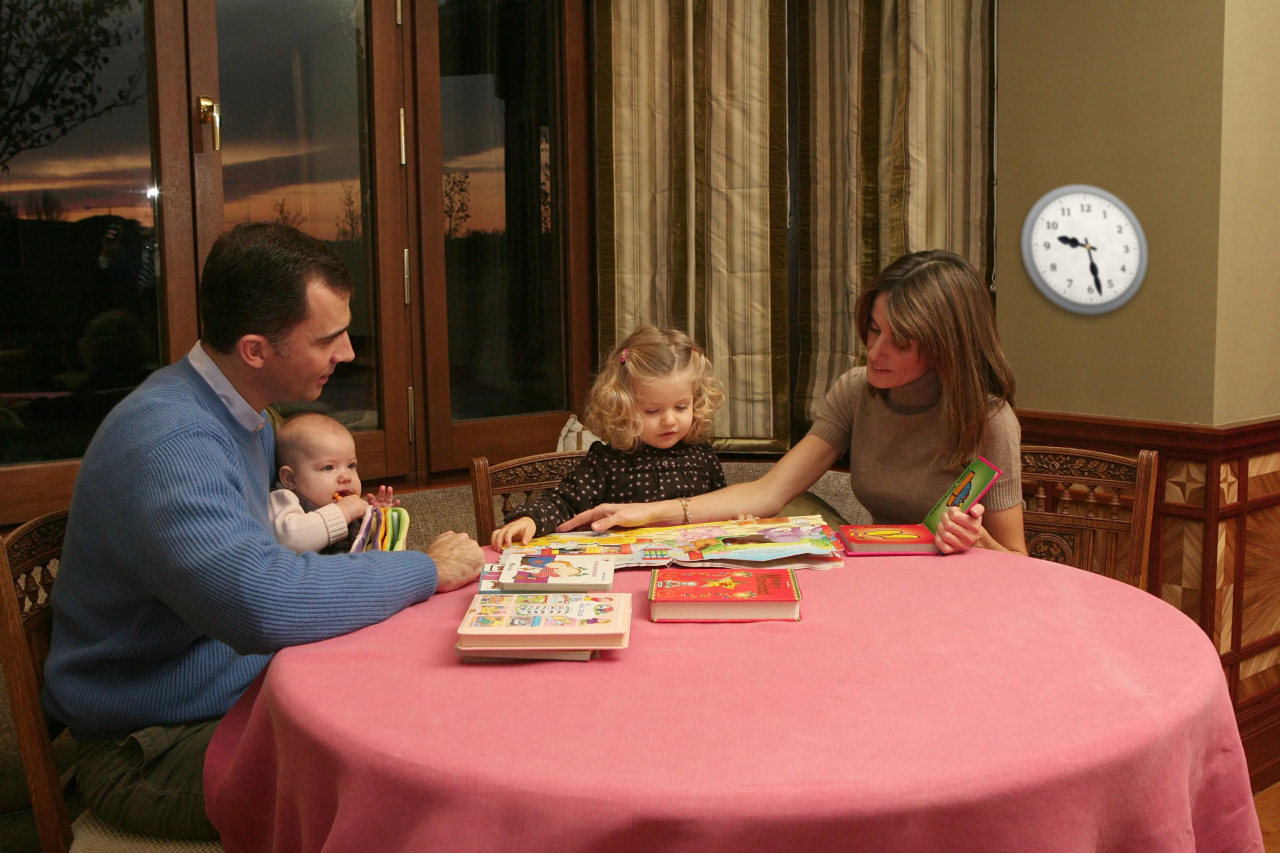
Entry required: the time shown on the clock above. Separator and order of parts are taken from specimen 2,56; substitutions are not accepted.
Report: 9,28
